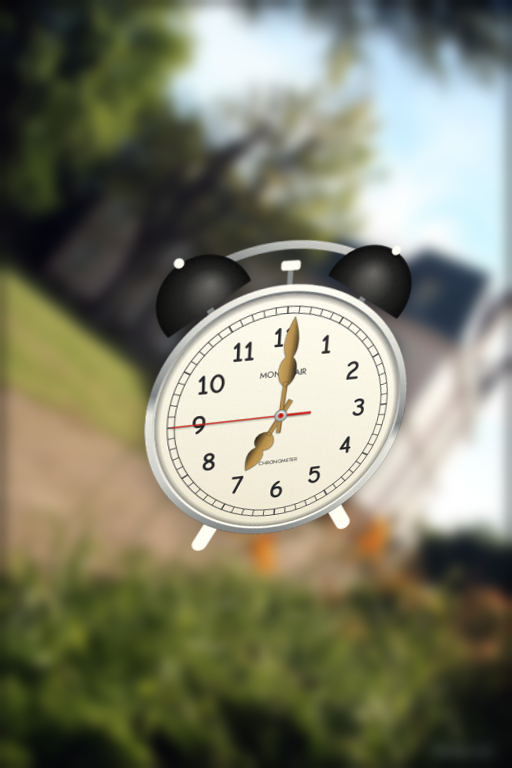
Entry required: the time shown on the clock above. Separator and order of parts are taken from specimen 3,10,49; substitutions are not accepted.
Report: 7,00,45
